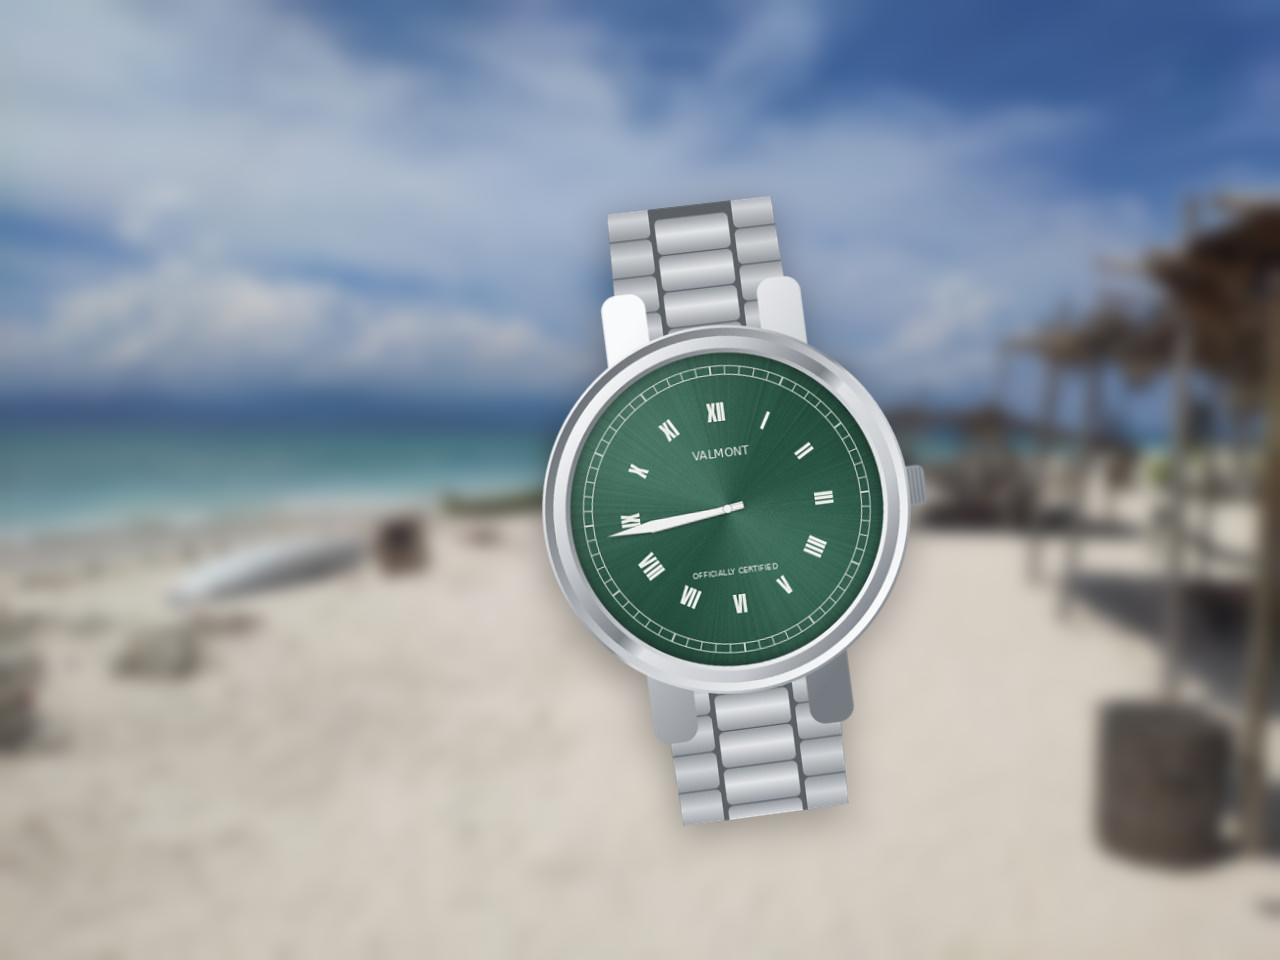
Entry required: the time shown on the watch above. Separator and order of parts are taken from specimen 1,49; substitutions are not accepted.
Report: 8,44
